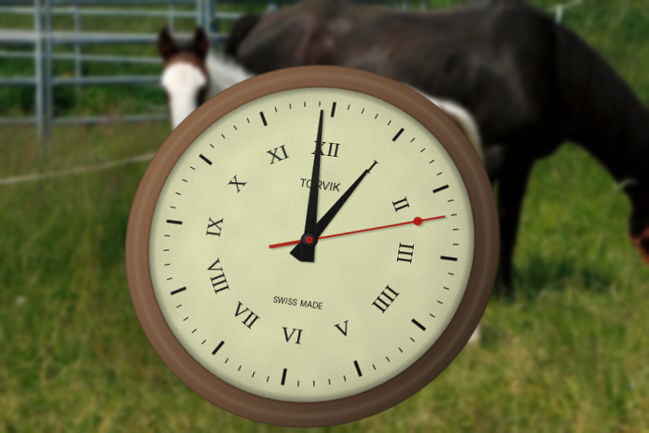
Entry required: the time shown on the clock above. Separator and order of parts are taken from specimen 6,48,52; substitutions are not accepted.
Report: 12,59,12
